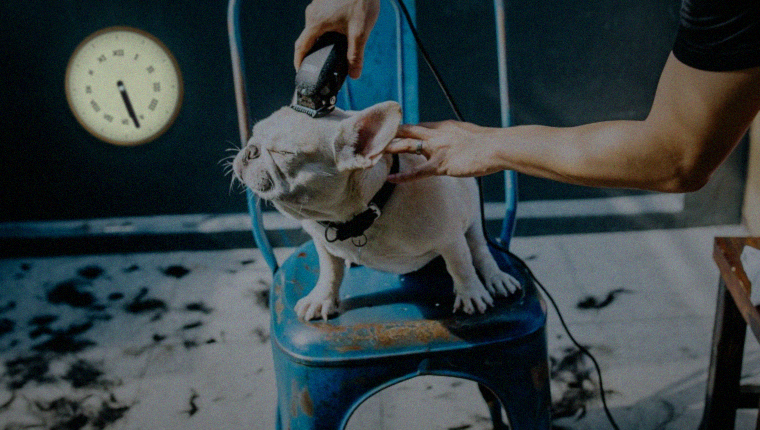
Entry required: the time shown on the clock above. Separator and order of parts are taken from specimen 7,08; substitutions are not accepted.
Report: 5,27
